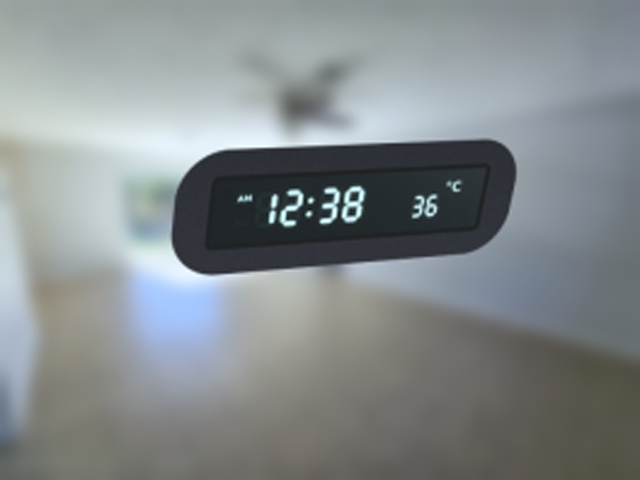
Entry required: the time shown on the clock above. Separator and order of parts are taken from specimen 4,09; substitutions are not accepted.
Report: 12,38
